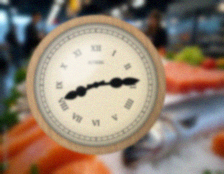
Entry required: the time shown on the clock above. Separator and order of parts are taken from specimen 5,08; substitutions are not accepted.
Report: 8,14
